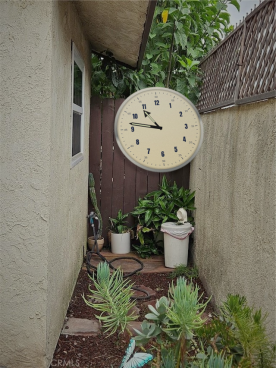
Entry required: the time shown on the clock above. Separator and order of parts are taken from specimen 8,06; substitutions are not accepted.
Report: 10,47
